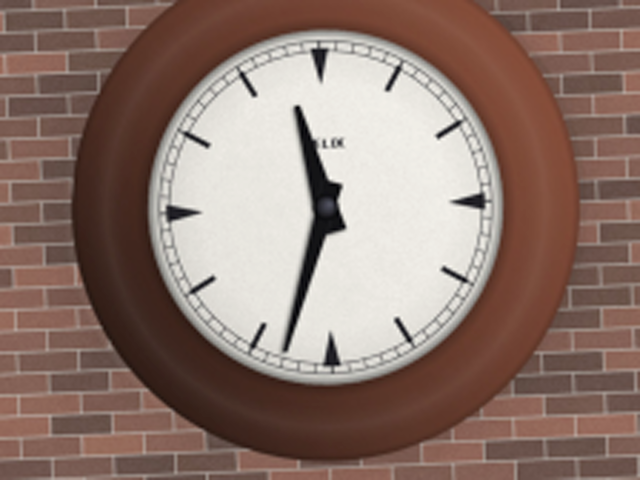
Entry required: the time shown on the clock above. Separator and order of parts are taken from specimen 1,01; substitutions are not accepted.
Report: 11,33
